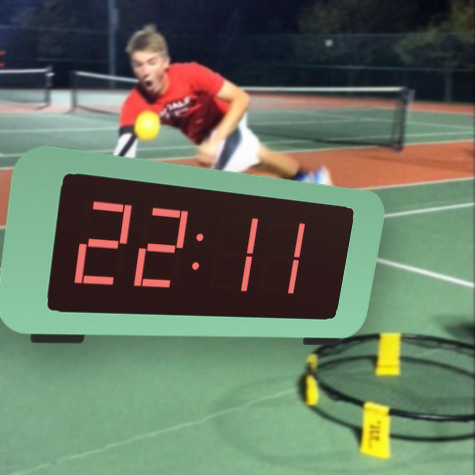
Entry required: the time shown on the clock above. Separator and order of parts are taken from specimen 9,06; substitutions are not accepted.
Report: 22,11
